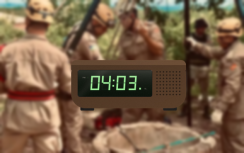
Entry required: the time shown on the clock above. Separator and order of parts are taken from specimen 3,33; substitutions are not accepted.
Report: 4,03
